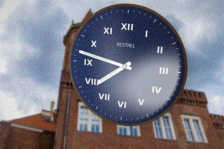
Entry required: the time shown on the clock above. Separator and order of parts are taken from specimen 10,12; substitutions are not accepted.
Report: 7,47
